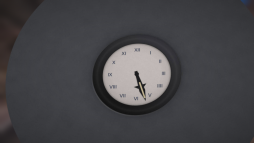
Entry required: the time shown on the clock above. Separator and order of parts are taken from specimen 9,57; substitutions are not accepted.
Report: 5,27
